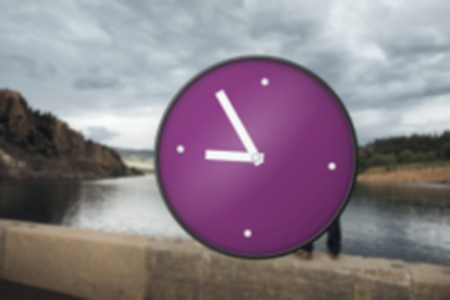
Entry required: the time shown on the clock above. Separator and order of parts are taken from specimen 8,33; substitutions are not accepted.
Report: 8,54
